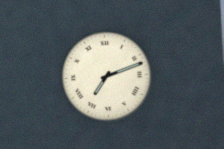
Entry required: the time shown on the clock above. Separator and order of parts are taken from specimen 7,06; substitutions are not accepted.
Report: 7,12
